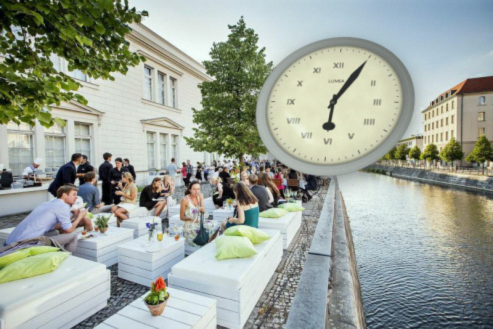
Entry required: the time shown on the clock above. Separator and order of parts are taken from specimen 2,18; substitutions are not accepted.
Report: 6,05
